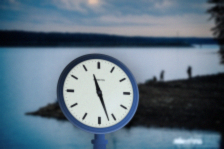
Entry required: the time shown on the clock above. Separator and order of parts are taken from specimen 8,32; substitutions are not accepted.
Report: 11,27
